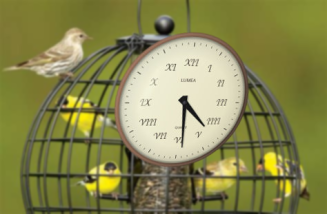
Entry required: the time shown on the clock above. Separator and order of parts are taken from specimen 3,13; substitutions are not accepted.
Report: 4,29
